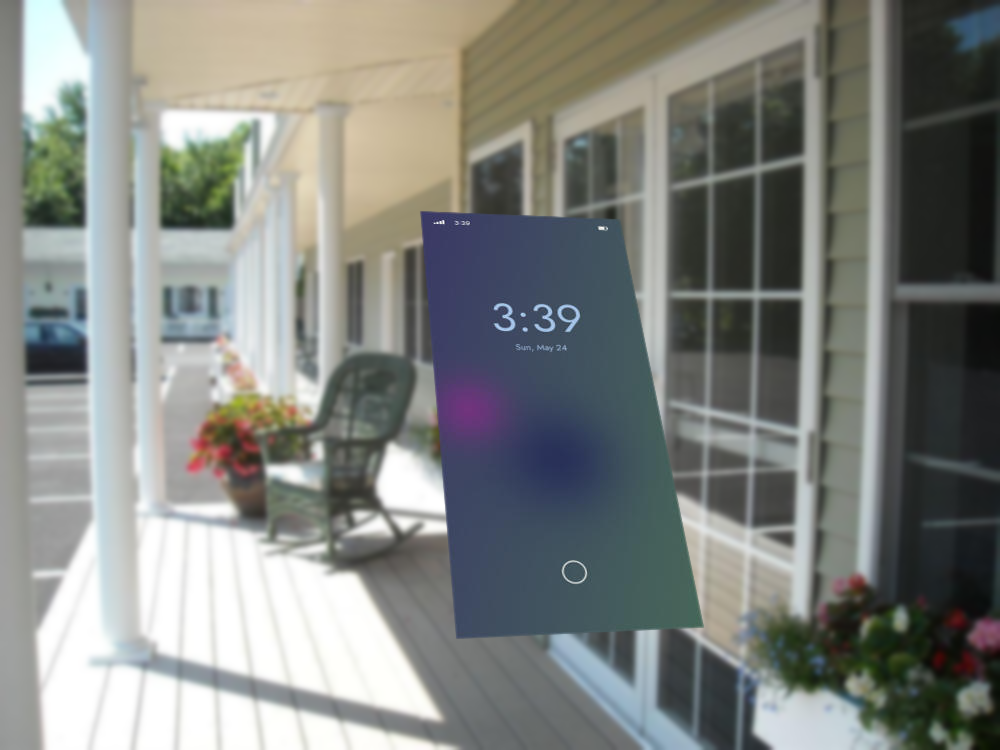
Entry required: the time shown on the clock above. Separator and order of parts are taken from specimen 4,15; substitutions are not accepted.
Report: 3,39
